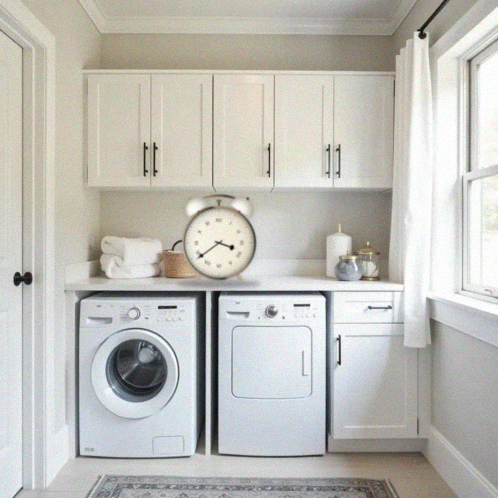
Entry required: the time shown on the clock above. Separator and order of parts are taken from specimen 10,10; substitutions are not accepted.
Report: 3,39
